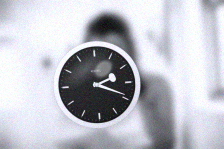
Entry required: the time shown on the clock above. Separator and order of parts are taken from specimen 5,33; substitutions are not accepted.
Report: 2,19
